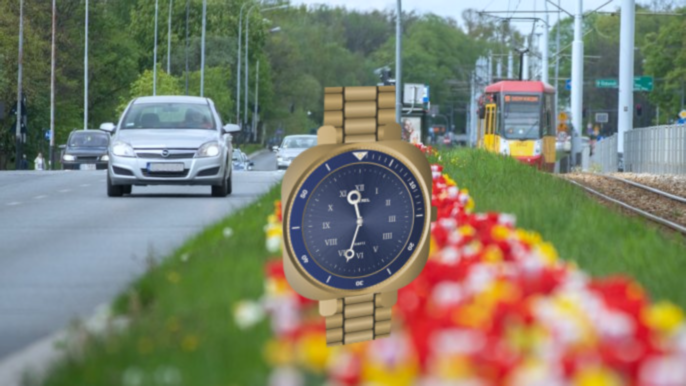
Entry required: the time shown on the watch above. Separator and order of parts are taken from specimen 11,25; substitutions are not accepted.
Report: 11,33
